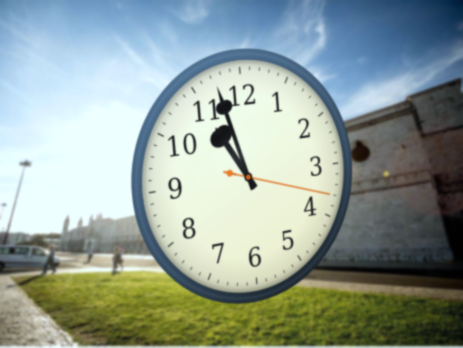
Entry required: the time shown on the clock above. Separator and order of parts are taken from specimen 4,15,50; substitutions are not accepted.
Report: 10,57,18
